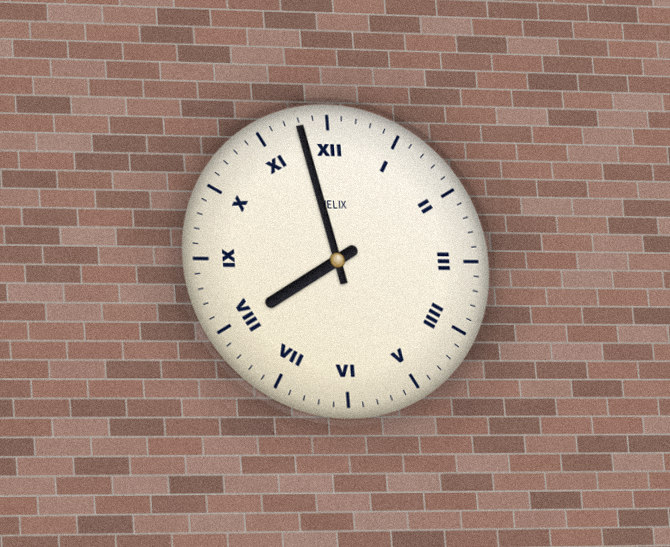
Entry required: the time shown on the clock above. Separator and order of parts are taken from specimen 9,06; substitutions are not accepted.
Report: 7,58
